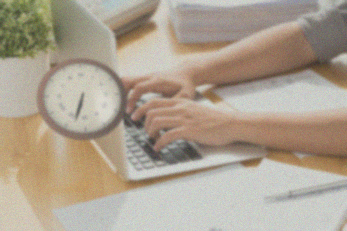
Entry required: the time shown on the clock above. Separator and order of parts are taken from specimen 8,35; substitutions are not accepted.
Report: 6,33
